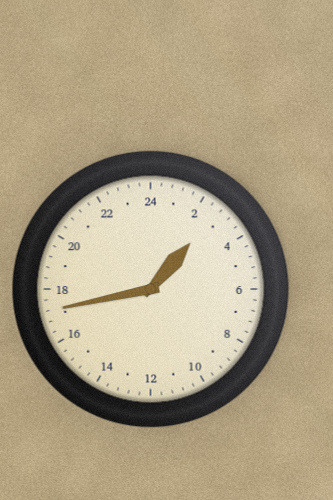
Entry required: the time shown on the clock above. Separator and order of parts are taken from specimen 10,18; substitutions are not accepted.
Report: 2,43
